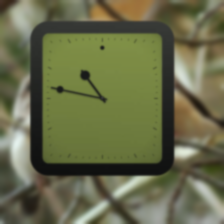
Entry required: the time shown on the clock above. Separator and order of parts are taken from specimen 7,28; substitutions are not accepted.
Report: 10,47
